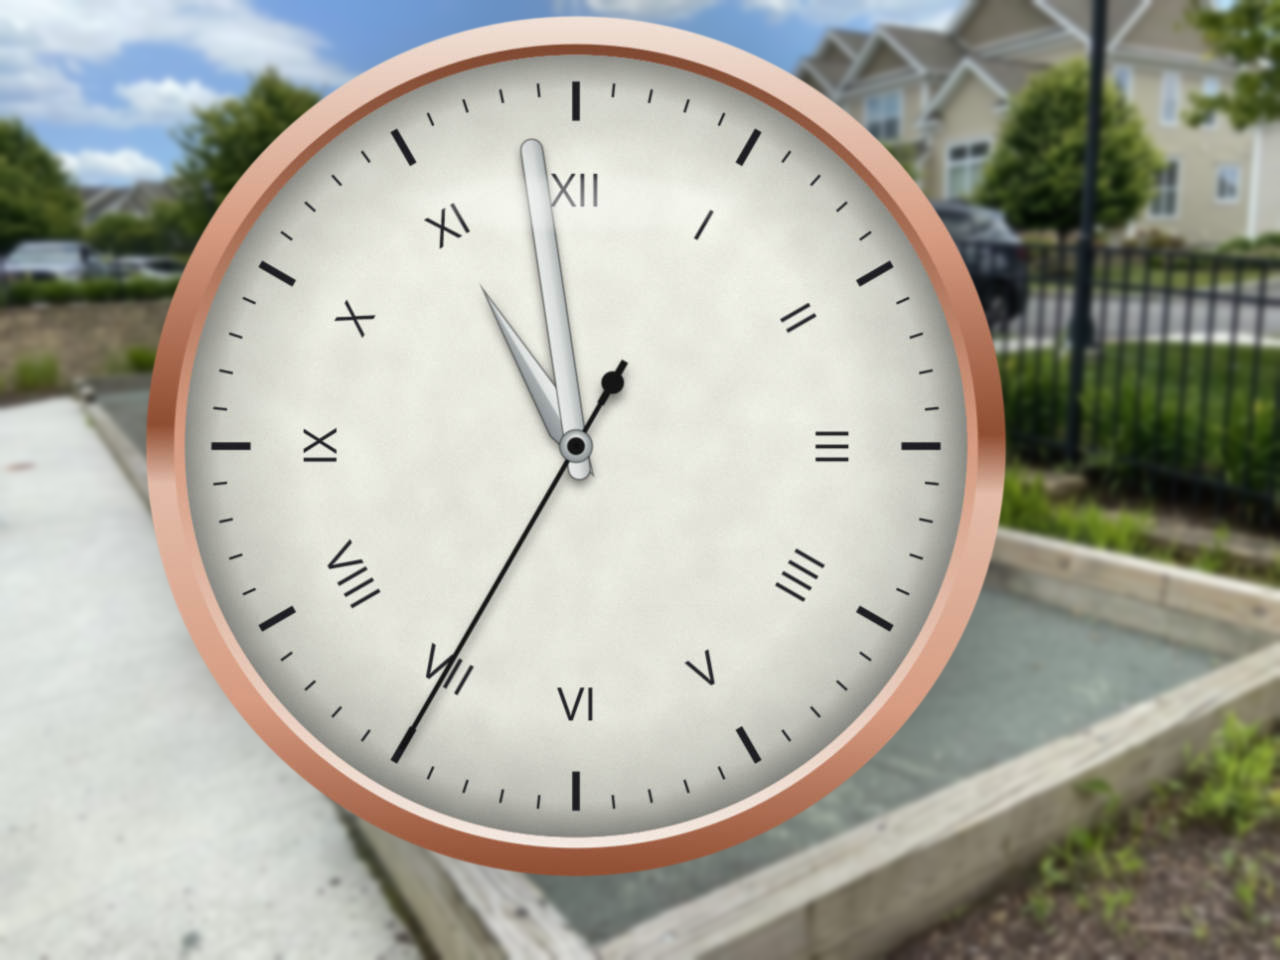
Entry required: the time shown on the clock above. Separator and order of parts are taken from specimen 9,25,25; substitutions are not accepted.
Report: 10,58,35
